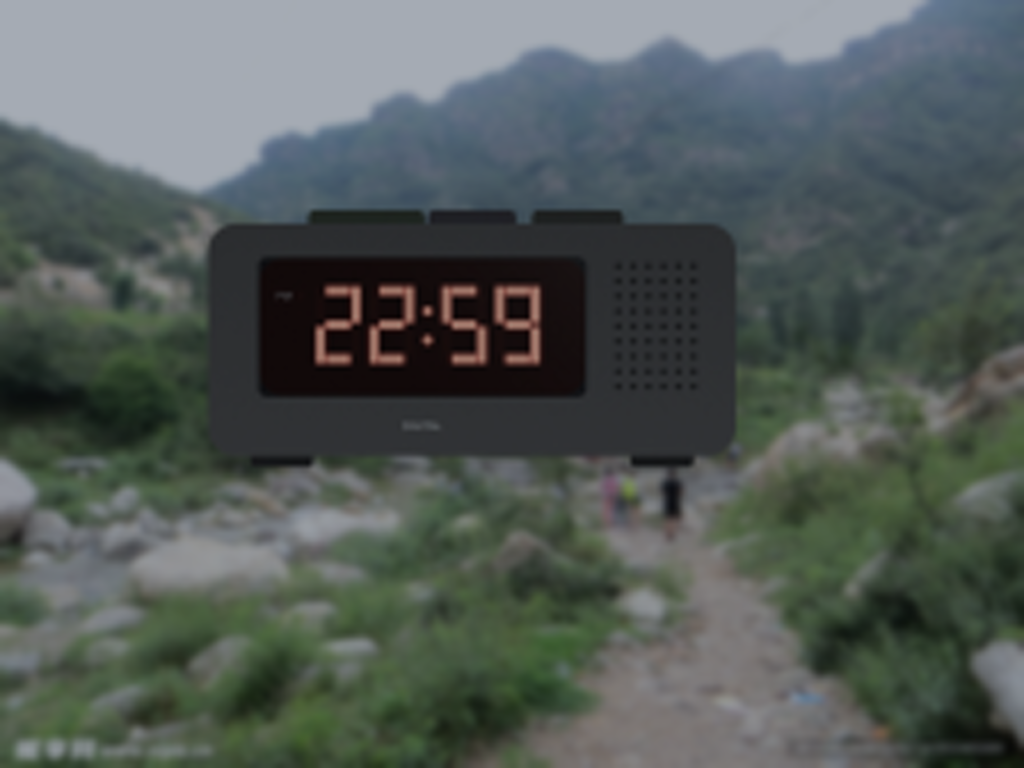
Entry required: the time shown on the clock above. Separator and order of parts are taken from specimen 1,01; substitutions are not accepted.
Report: 22,59
